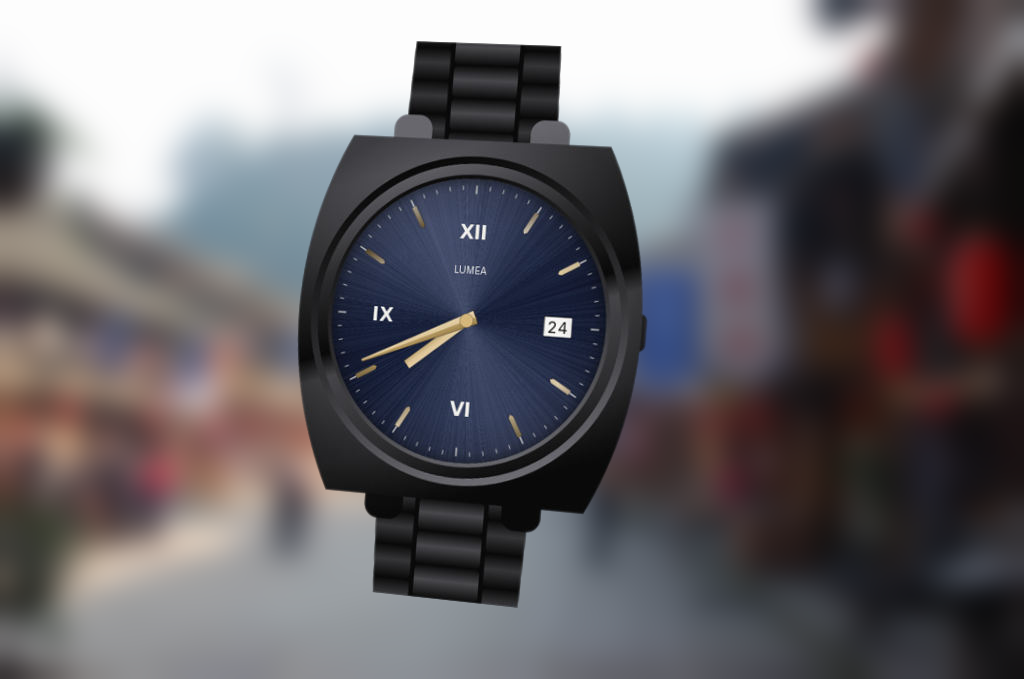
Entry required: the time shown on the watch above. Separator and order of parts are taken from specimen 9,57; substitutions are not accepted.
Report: 7,41
